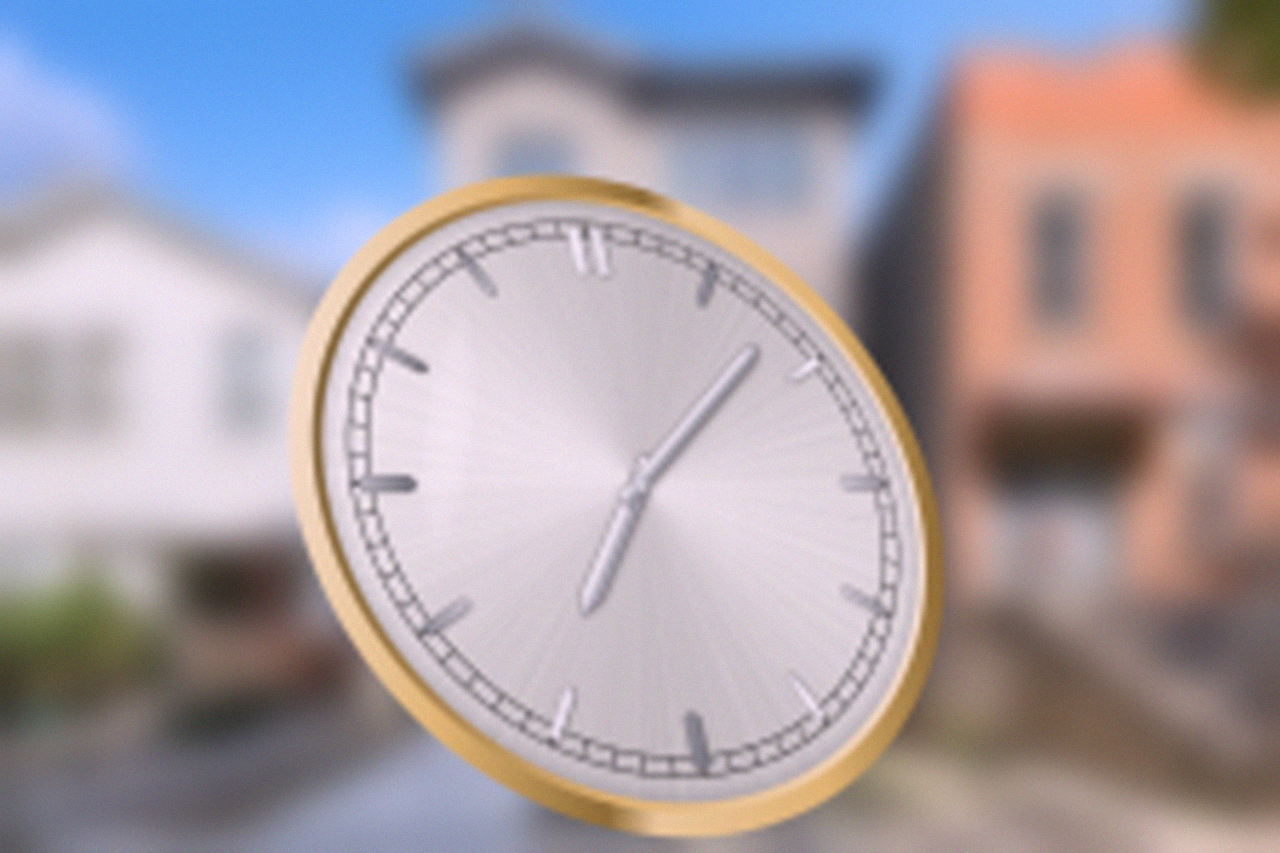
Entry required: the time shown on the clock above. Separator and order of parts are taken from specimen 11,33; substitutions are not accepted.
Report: 7,08
